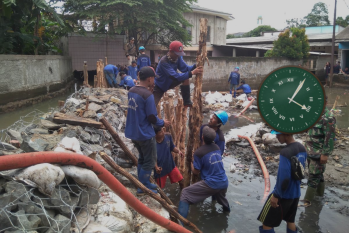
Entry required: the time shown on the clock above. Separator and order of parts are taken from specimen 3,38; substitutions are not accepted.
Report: 4,06
